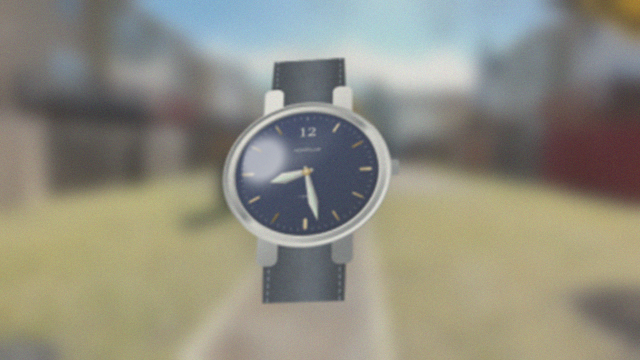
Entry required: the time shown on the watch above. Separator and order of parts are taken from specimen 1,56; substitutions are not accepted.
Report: 8,28
